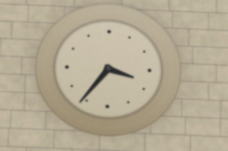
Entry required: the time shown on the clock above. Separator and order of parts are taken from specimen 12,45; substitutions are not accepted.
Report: 3,36
